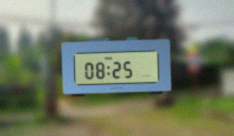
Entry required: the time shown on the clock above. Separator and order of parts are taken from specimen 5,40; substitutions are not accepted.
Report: 8,25
